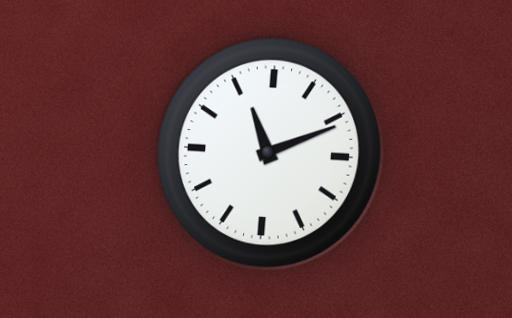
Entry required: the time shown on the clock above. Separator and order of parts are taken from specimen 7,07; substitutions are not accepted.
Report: 11,11
